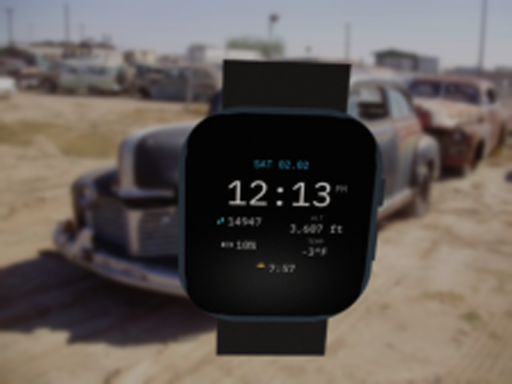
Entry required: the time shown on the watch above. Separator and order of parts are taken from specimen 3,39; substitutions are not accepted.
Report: 12,13
